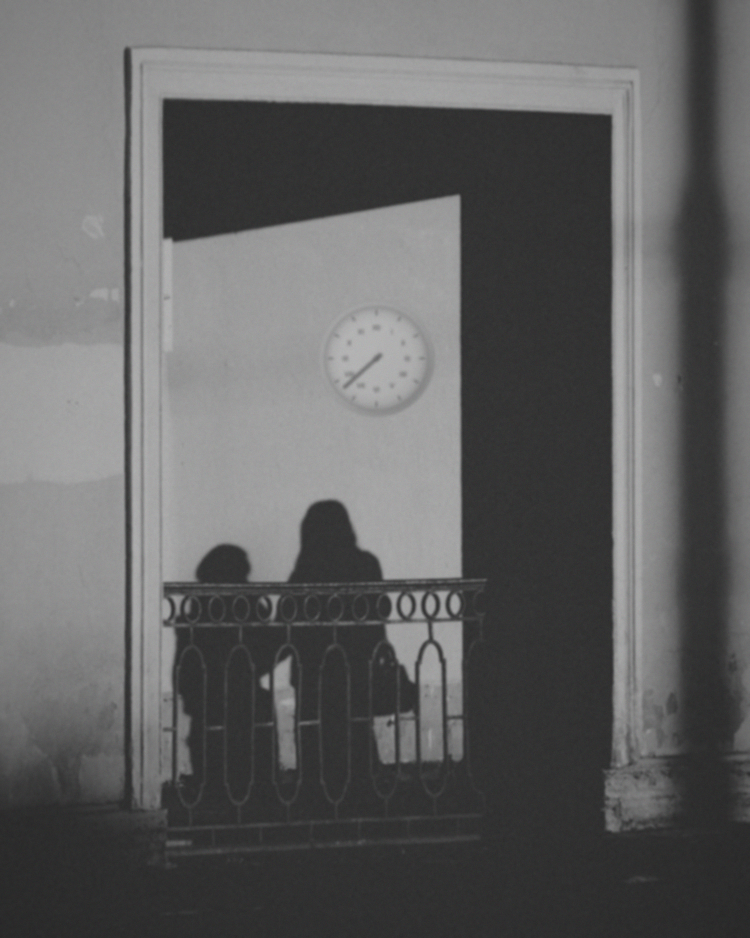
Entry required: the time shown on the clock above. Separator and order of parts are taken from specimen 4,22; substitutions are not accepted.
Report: 7,38
